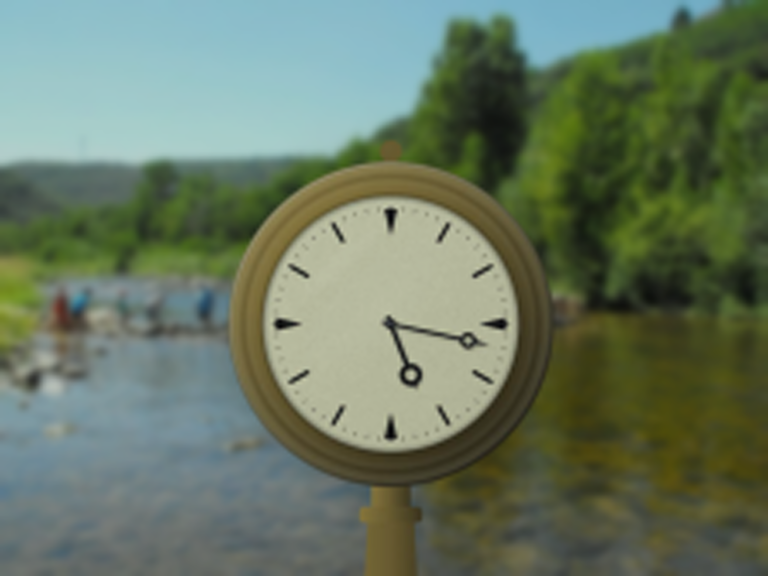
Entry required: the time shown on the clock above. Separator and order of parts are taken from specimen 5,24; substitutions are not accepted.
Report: 5,17
